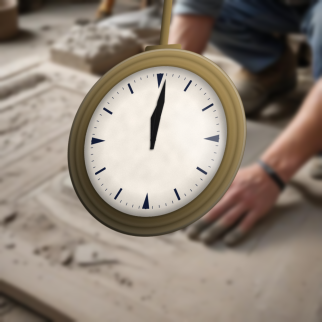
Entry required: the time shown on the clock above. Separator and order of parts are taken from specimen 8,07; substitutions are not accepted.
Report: 12,01
